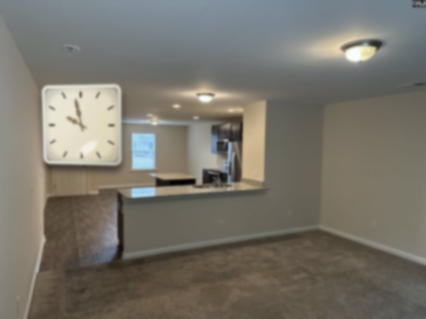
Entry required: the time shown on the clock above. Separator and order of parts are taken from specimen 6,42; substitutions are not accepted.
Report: 9,58
